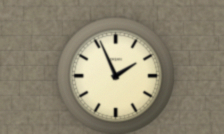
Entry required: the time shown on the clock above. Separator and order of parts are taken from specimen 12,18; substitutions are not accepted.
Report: 1,56
